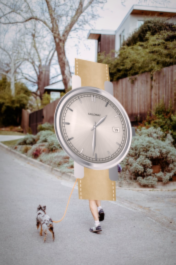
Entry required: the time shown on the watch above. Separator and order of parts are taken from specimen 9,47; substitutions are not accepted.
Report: 1,31
